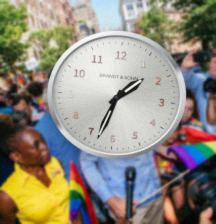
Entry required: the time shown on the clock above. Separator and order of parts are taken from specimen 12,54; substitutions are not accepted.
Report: 1,33
